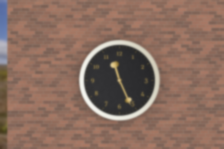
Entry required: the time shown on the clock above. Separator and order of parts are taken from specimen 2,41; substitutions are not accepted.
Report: 11,26
